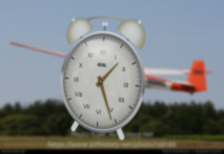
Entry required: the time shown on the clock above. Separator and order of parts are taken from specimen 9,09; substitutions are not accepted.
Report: 1,26
